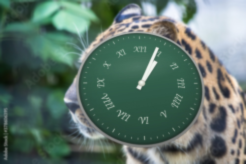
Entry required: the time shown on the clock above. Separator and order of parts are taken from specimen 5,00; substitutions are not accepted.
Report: 1,04
